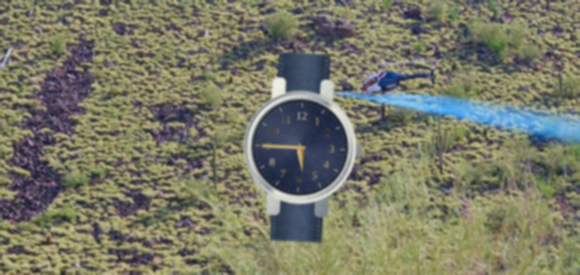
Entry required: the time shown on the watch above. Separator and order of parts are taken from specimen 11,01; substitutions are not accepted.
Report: 5,45
